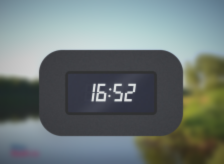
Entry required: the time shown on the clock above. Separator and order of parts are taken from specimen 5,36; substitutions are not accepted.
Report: 16,52
